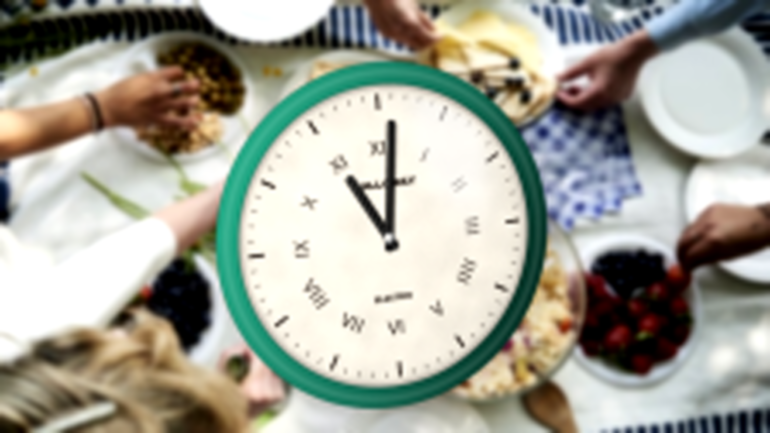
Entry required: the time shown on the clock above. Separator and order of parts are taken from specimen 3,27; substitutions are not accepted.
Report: 11,01
